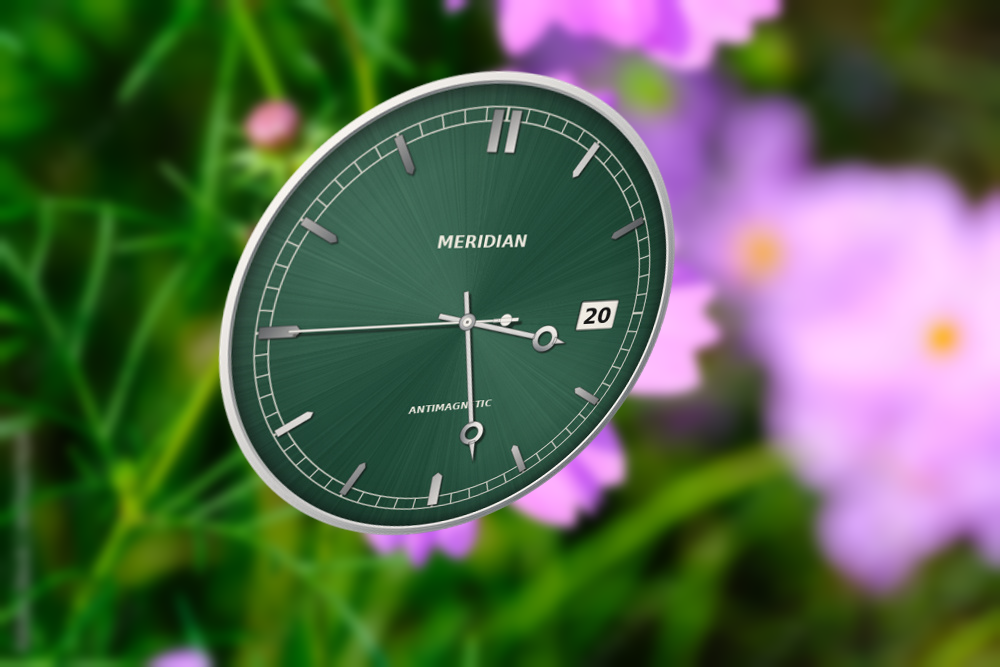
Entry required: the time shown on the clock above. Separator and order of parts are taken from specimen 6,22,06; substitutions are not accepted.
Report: 3,27,45
